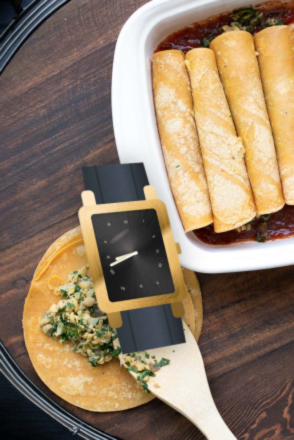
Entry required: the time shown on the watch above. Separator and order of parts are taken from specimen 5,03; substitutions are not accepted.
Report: 8,42
